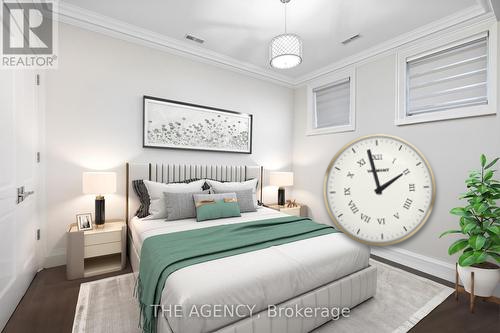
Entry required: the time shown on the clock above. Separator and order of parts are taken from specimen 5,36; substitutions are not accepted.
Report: 1,58
